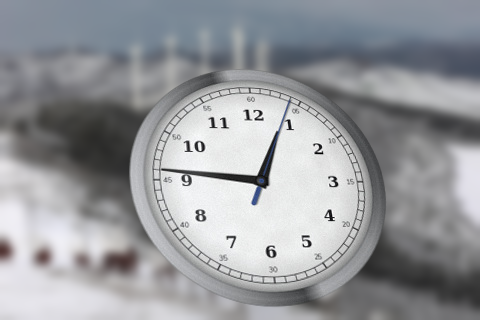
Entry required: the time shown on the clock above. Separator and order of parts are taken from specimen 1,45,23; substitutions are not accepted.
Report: 12,46,04
